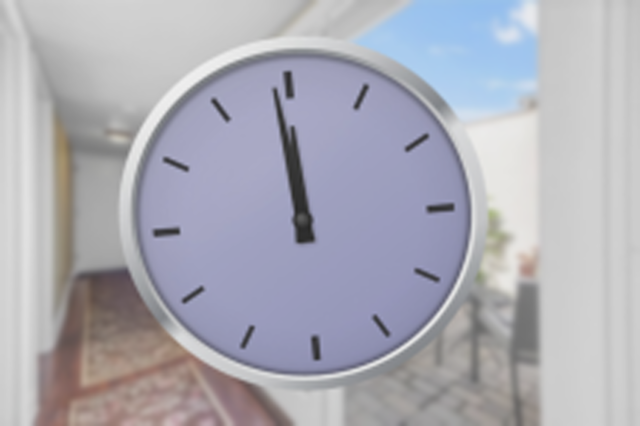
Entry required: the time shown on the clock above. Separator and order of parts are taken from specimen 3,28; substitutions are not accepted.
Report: 11,59
